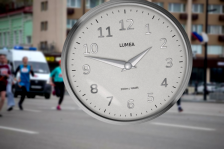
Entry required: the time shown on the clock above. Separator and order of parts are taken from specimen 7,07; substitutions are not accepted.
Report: 1,48
